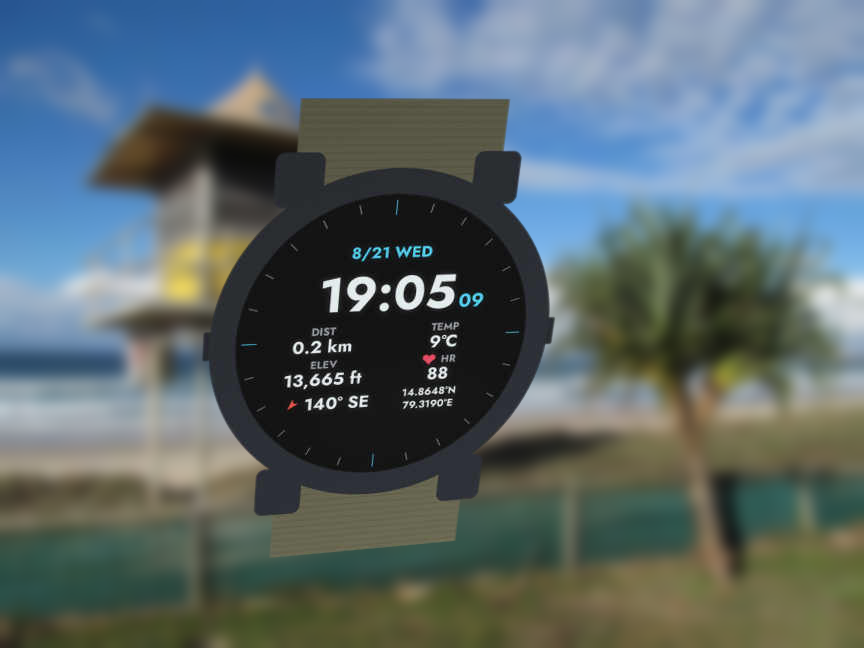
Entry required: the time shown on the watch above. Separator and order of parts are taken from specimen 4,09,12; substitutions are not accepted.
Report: 19,05,09
